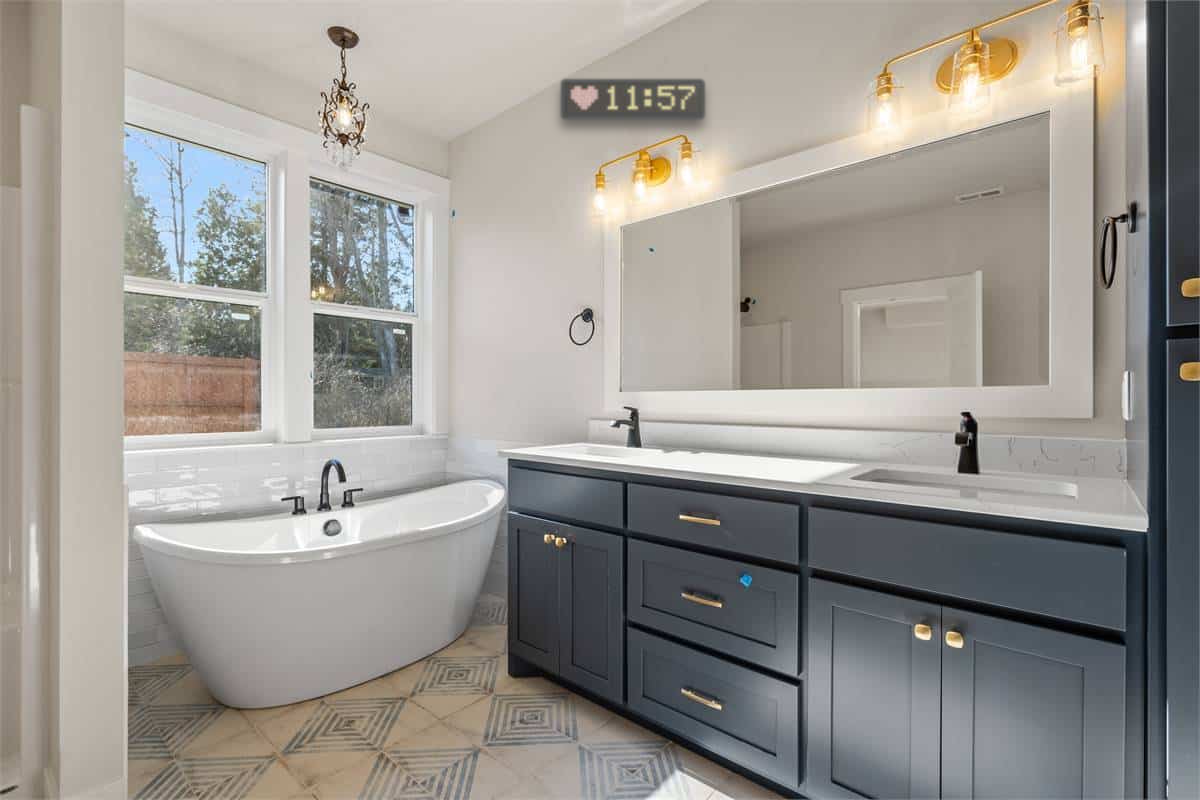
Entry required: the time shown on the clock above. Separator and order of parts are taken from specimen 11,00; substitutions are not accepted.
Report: 11,57
